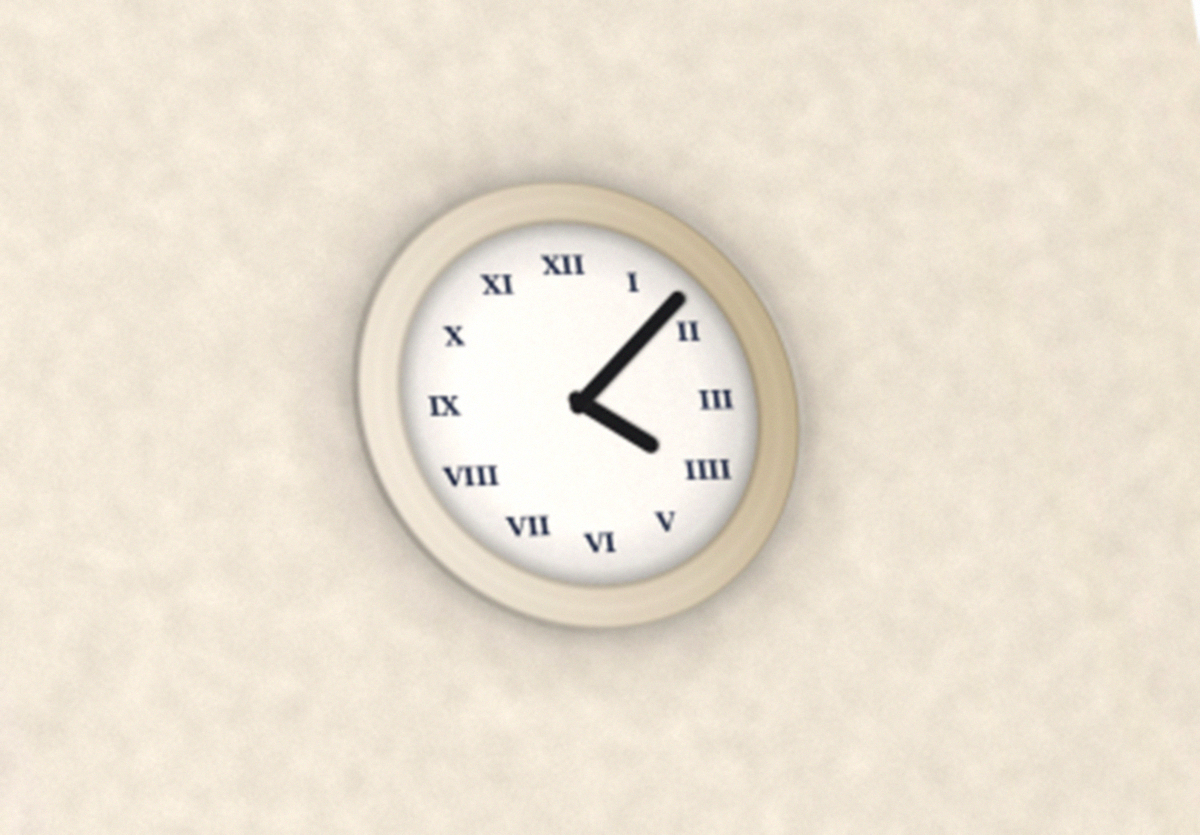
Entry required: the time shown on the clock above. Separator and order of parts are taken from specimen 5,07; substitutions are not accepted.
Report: 4,08
